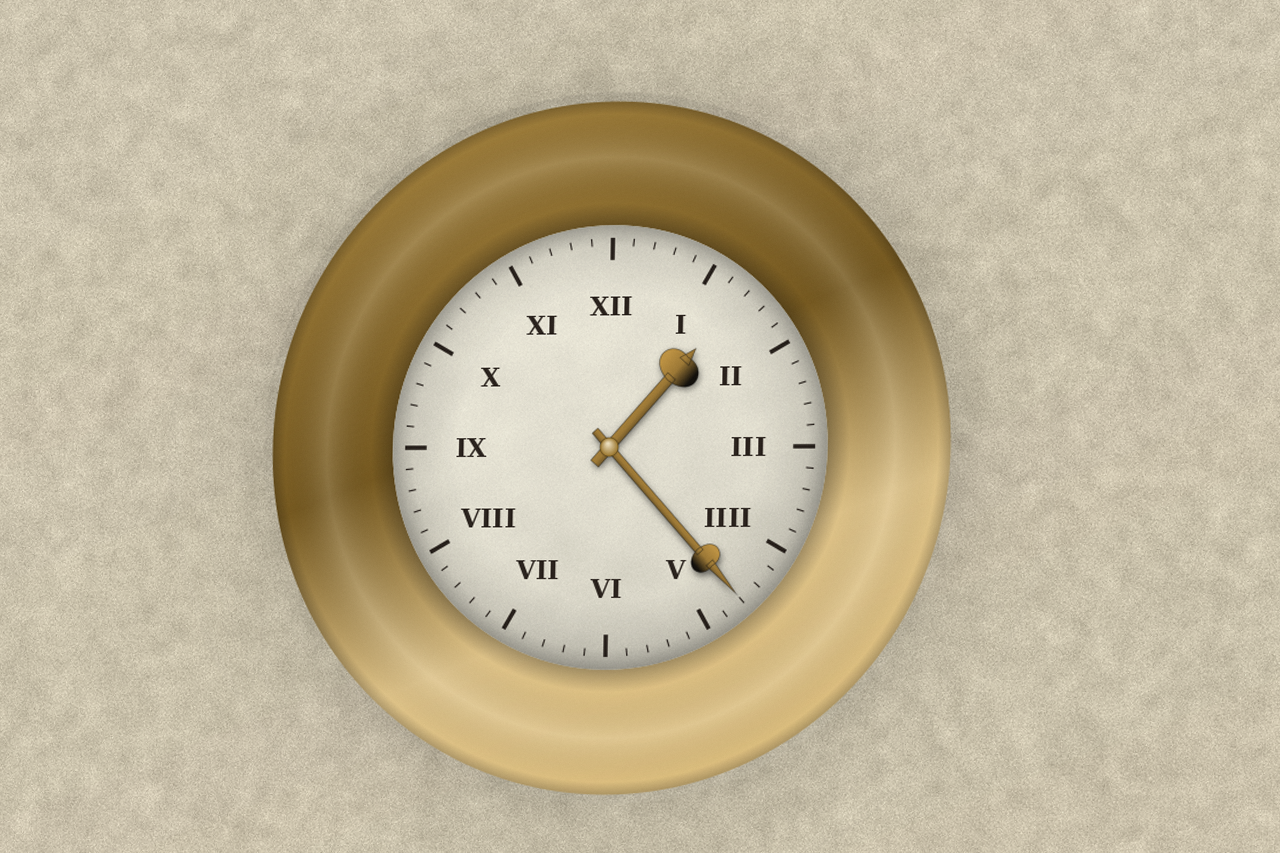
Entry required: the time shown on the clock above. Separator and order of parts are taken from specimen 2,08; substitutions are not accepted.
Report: 1,23
